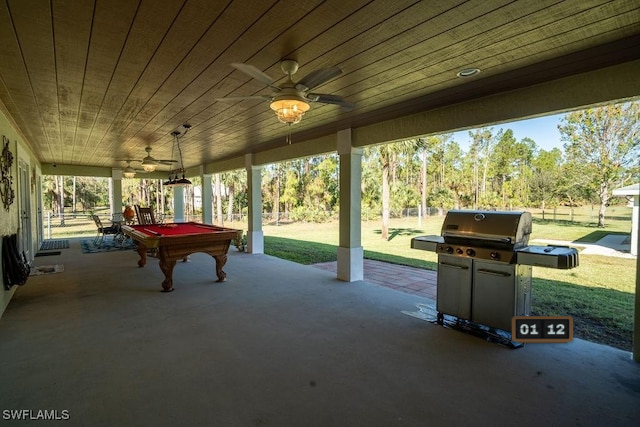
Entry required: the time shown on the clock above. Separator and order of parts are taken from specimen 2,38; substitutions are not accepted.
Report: 1,12
